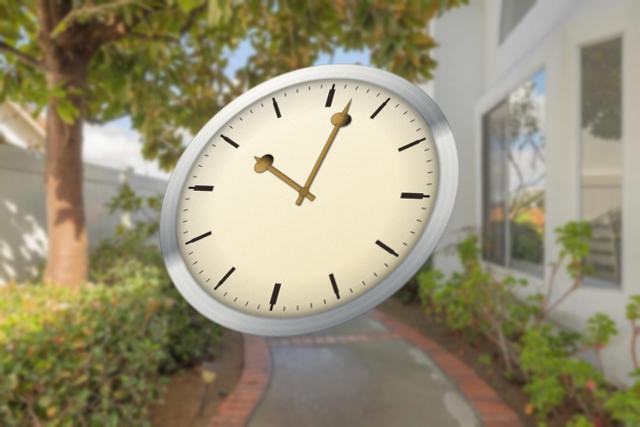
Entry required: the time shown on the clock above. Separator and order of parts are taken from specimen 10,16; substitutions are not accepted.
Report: 10,02
